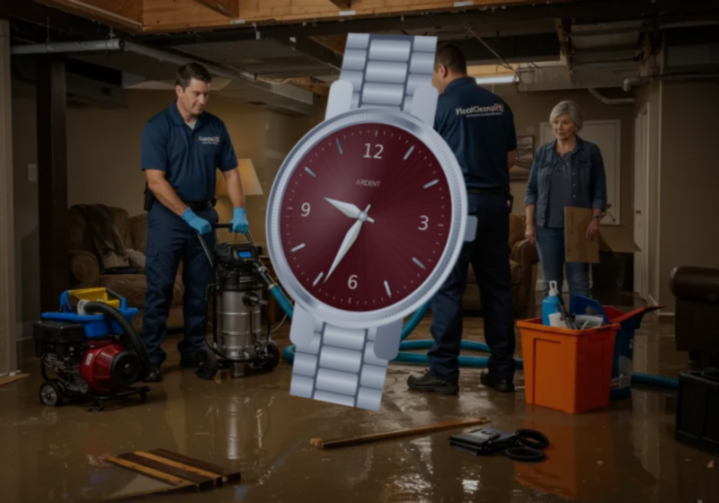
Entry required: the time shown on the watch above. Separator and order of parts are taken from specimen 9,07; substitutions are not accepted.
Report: 9,34
